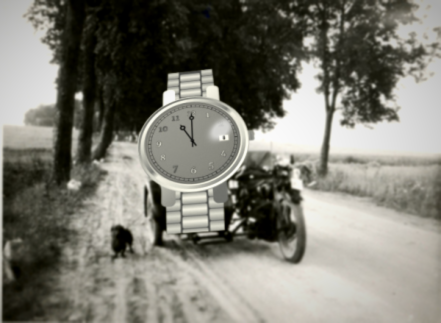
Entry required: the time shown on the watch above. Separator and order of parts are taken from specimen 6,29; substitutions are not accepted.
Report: 11,00
